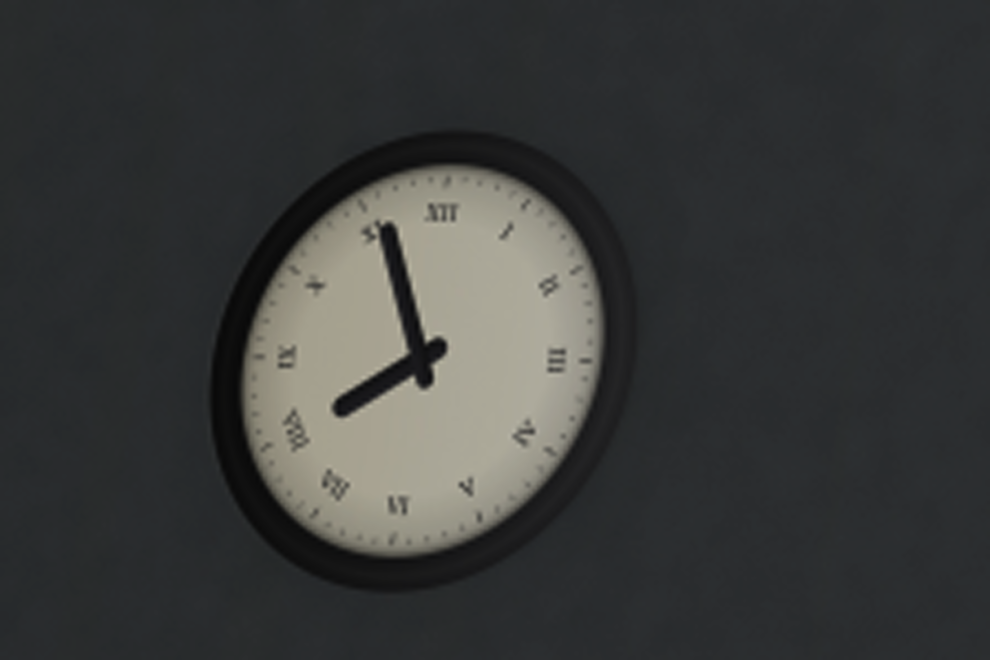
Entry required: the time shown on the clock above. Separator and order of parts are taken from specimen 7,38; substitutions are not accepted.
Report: 7,56
